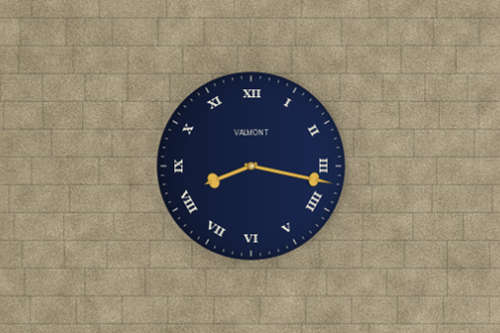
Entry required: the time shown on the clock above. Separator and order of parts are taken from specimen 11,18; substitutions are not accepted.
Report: 8,17
